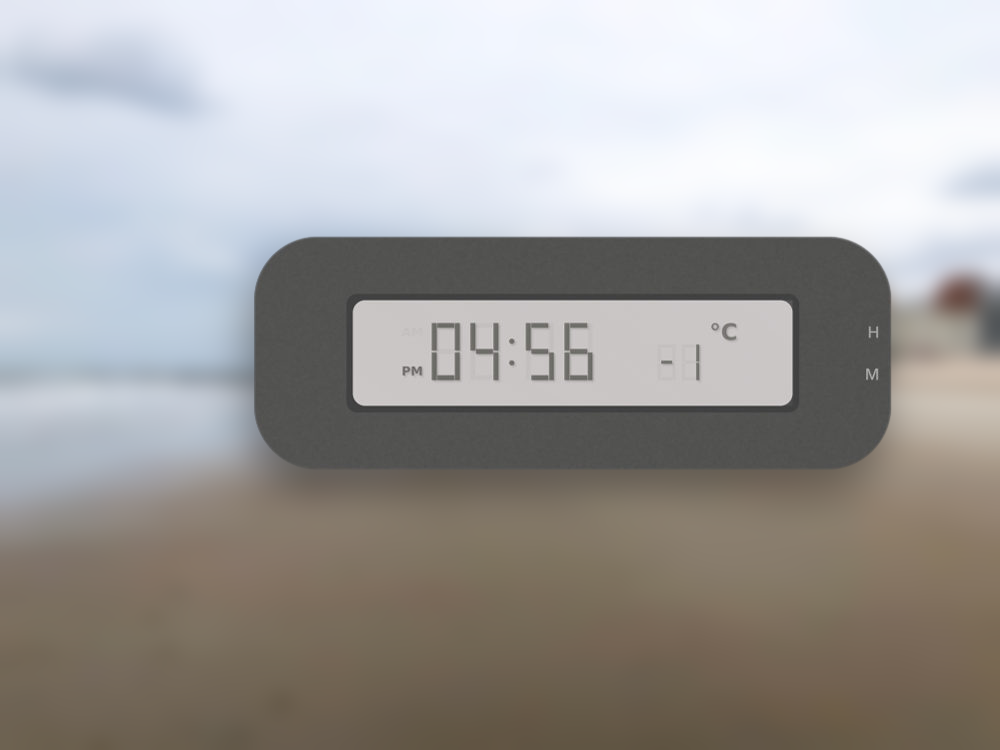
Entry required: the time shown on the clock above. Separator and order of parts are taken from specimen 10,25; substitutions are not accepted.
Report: 4,56
